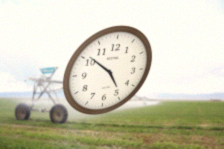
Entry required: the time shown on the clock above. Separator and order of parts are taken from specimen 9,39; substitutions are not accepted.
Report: 4,51
